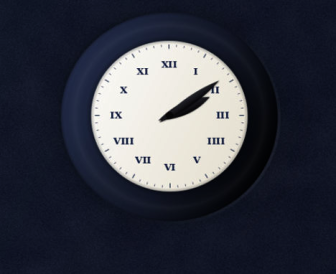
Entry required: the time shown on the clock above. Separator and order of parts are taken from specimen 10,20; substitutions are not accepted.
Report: 2,09
